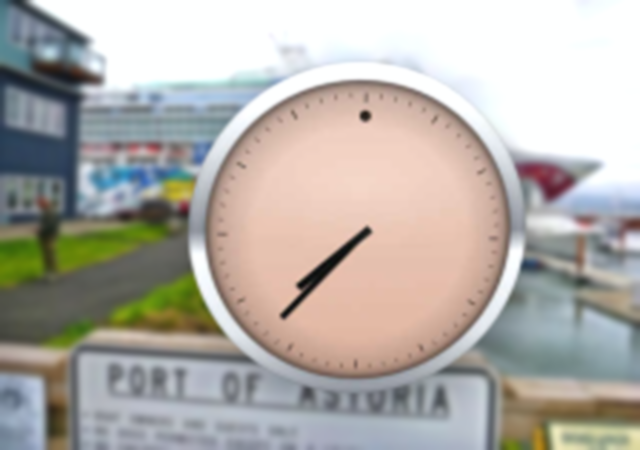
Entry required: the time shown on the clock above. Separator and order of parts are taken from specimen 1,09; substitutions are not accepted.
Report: 7,37
